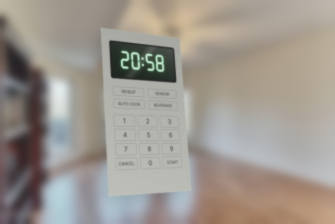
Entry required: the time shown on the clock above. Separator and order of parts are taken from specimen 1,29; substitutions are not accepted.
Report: 20,58
